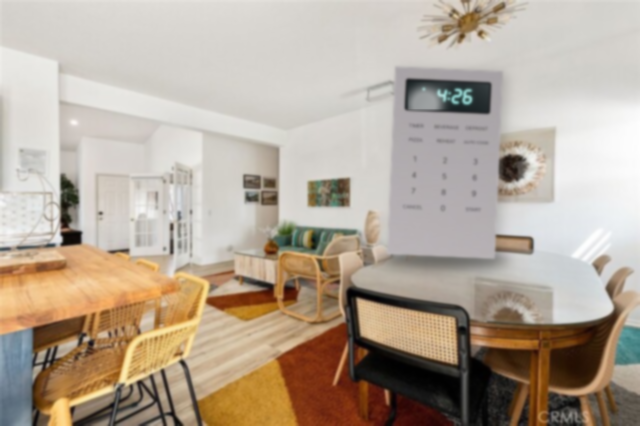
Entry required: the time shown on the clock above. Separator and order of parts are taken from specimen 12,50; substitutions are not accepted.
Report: 4,26
